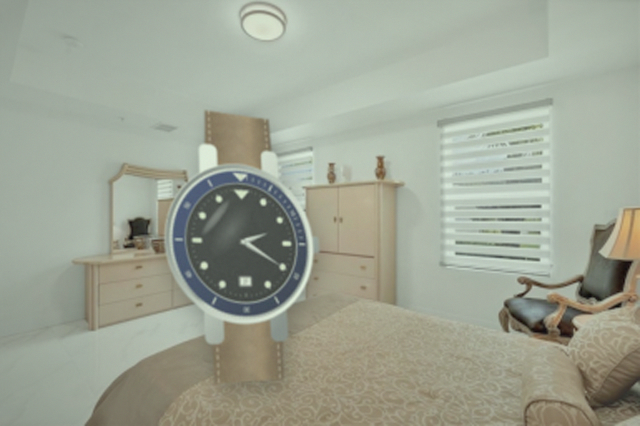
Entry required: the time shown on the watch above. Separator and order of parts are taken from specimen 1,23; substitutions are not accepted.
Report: 2,20
